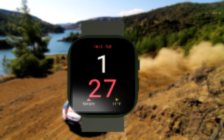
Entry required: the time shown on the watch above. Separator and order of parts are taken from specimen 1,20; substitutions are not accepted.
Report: 1,27
